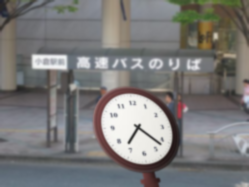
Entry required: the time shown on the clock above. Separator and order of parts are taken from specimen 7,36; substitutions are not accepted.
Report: 7,22
